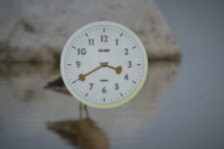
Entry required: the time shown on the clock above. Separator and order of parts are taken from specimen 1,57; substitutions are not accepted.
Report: 3,40
